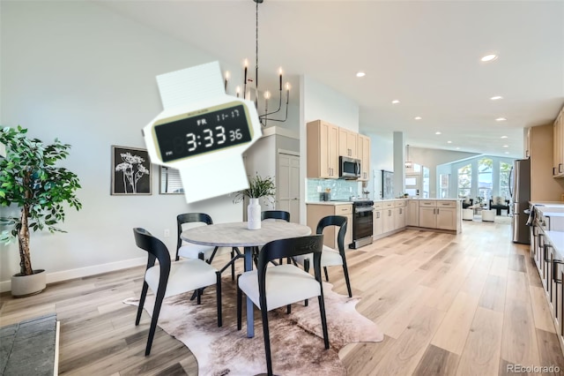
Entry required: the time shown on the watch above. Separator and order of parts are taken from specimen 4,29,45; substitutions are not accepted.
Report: 3,33,36
